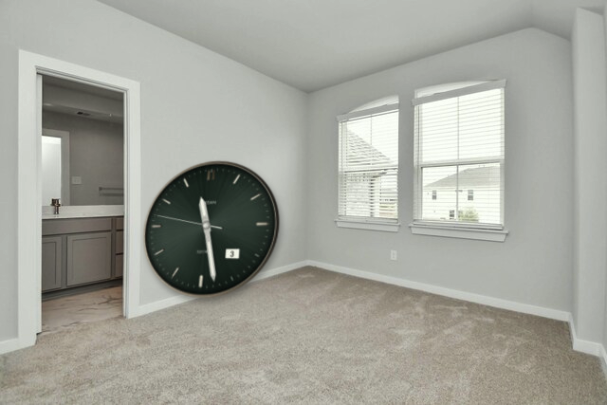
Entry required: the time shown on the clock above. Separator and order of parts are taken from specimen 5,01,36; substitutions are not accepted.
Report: 11,27,47
